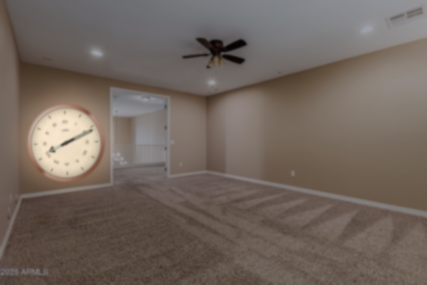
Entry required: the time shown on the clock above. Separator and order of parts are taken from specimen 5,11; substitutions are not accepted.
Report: 8,11
